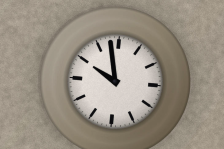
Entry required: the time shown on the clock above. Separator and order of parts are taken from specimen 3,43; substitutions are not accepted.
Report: 9,58
